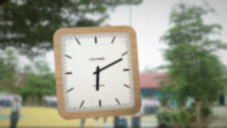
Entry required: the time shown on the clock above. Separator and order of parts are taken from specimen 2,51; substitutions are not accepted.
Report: 6,11
